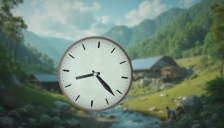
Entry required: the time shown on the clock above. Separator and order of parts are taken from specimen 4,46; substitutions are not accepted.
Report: 8,22
